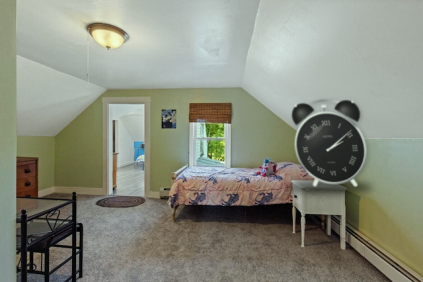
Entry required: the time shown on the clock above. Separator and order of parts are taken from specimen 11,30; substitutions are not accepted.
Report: 2,09
